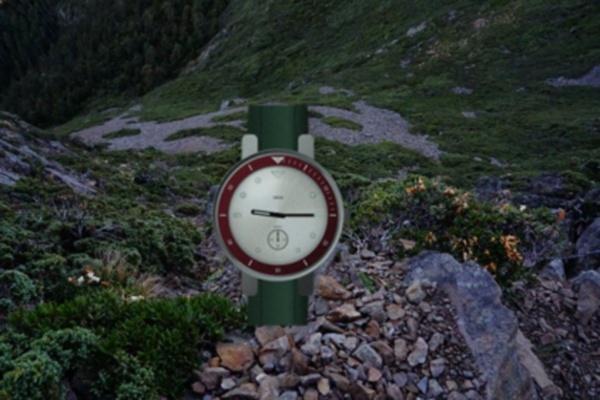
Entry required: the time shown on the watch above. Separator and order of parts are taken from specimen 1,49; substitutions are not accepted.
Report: 9,15
